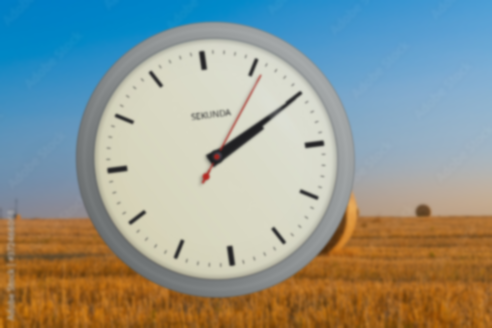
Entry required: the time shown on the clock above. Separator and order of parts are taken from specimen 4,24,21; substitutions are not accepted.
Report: 2,10,06
